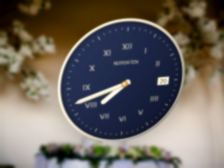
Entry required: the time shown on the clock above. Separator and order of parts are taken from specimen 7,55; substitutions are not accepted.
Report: 7,42
